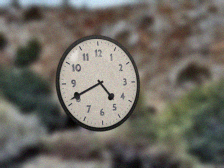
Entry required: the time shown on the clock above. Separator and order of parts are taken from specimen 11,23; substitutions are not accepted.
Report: 4,41
